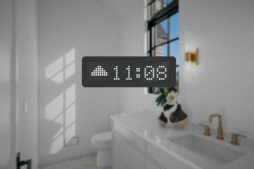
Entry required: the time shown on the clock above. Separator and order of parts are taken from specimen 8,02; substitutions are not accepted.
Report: 11,08
